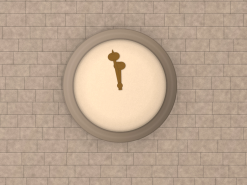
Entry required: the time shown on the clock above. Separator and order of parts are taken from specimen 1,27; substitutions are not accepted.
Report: 11,58
